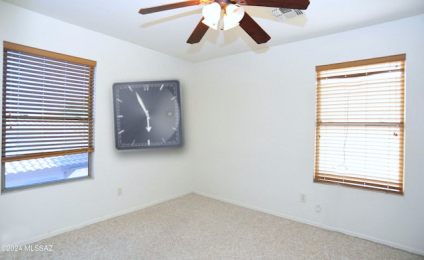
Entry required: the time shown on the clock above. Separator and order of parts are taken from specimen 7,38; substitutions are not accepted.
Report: 5,56
